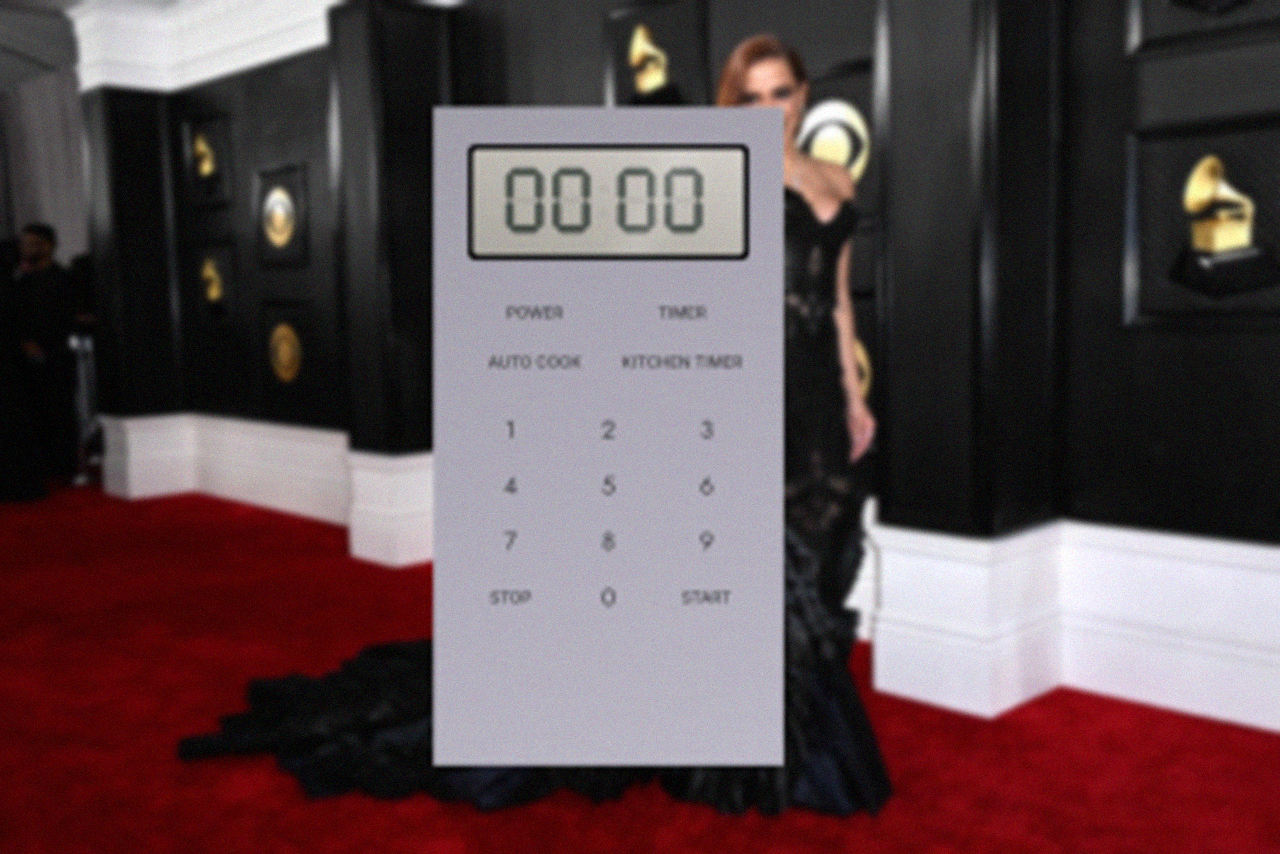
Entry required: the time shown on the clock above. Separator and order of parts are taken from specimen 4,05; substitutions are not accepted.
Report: 0,00
